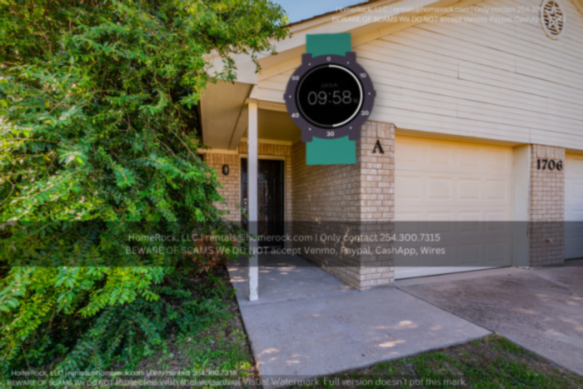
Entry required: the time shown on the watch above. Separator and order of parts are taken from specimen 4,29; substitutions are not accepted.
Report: 9,58
